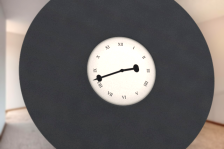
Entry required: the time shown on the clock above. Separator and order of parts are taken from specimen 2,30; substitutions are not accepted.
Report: 2,42
